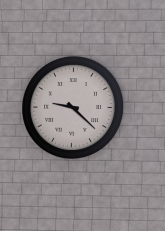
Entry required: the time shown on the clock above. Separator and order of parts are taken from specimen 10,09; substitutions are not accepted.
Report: 9,22
